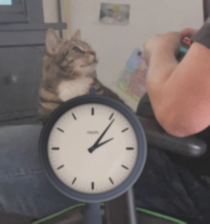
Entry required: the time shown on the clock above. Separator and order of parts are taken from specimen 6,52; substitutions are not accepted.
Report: 2,06
